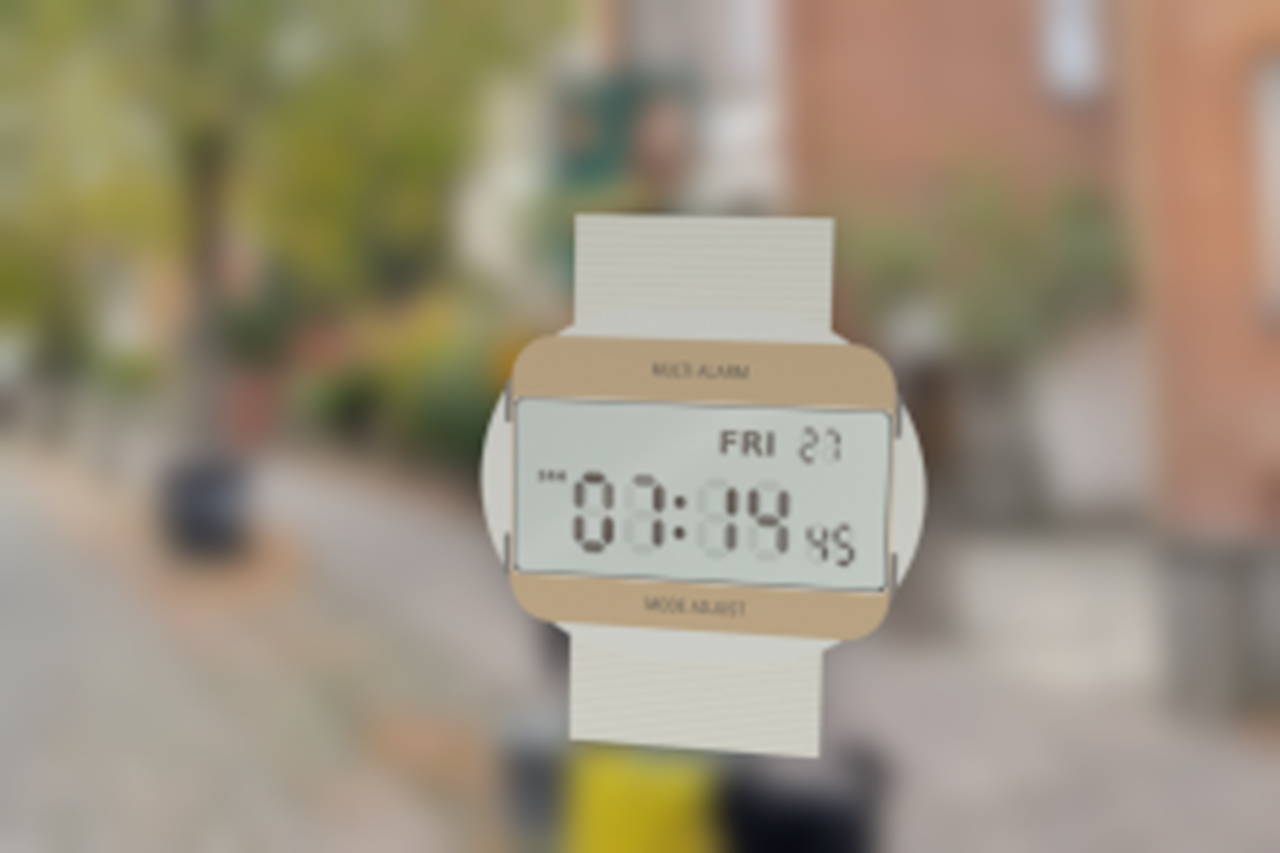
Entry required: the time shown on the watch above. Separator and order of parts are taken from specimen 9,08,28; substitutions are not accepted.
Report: 7,14,45
